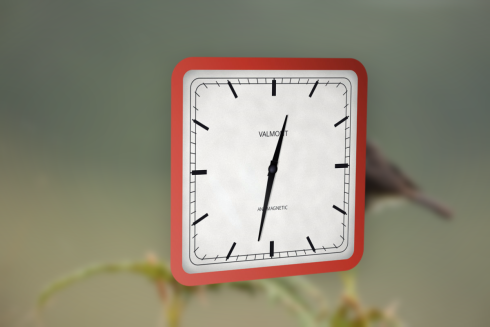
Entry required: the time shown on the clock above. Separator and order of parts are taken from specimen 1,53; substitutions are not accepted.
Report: 12,32
